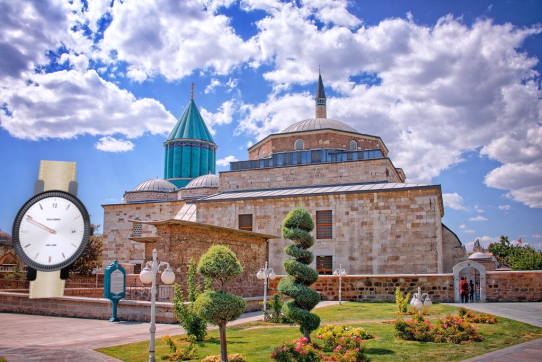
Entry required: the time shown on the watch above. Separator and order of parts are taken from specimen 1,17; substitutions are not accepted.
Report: 9,49
